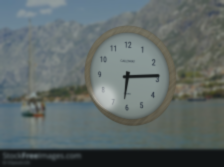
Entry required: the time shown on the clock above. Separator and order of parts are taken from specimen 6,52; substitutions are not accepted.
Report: 6,14
